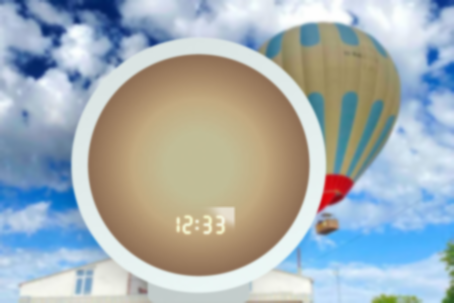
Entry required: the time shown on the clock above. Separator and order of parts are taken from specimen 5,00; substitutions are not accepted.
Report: 12,33
